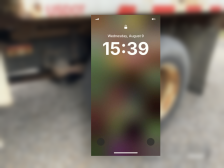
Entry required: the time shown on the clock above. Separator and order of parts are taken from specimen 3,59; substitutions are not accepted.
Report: 15,39
